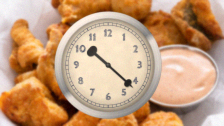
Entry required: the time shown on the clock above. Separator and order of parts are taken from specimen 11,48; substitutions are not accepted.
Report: 10,22
